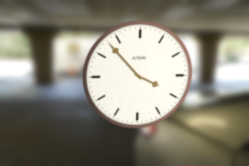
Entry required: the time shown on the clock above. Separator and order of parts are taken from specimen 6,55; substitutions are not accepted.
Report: 3,53
